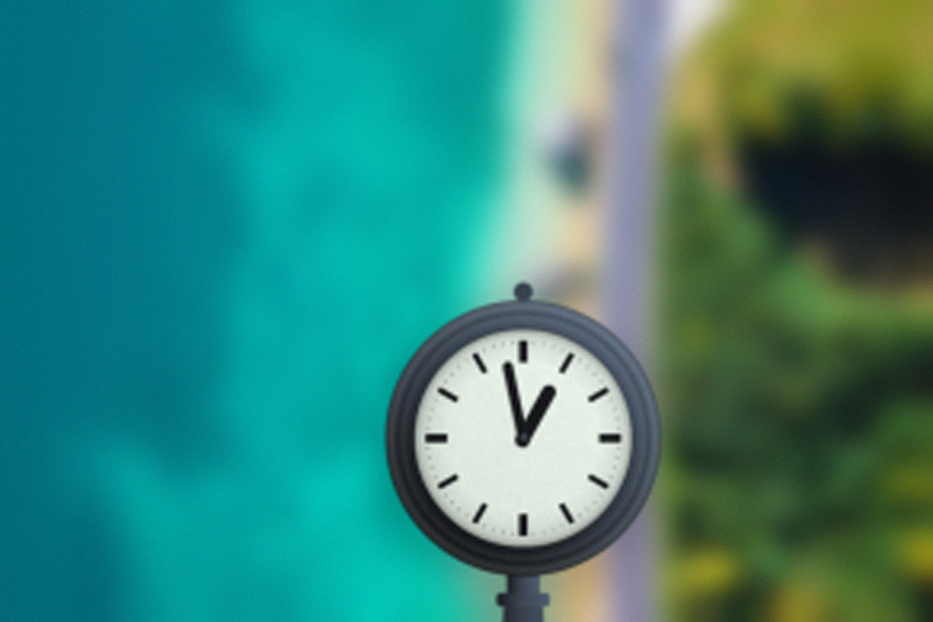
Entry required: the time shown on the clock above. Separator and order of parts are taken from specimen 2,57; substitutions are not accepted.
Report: 12,58
